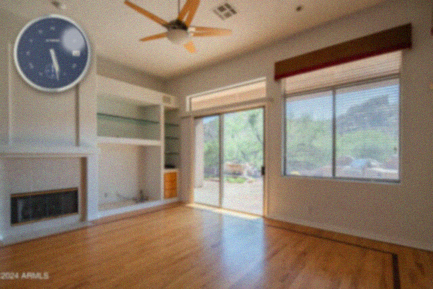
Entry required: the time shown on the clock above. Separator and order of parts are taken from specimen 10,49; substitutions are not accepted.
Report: 5,28
